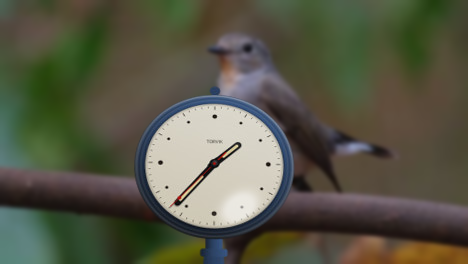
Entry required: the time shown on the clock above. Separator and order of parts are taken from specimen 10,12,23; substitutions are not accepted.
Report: 1,36,37
